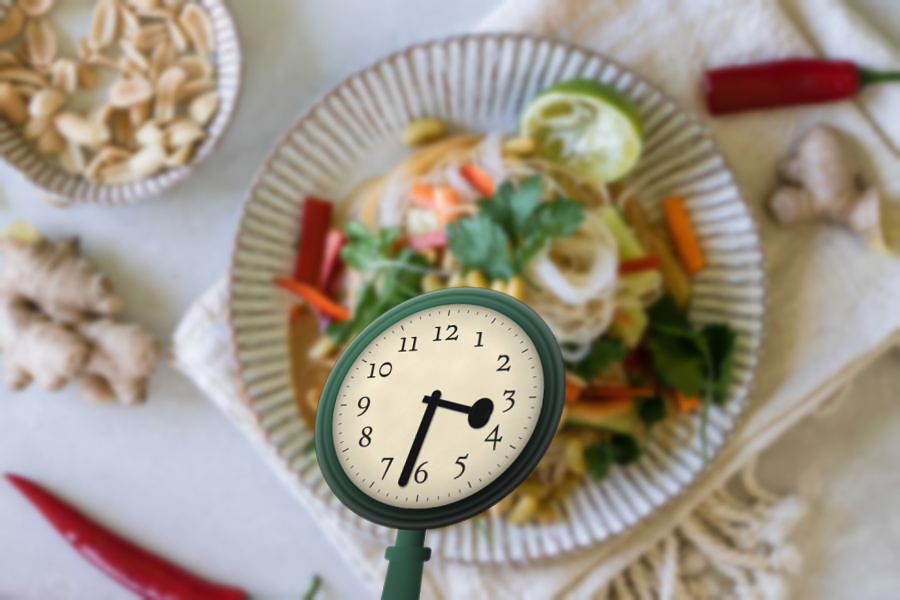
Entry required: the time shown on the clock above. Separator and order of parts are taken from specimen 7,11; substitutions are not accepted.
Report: 3,32
